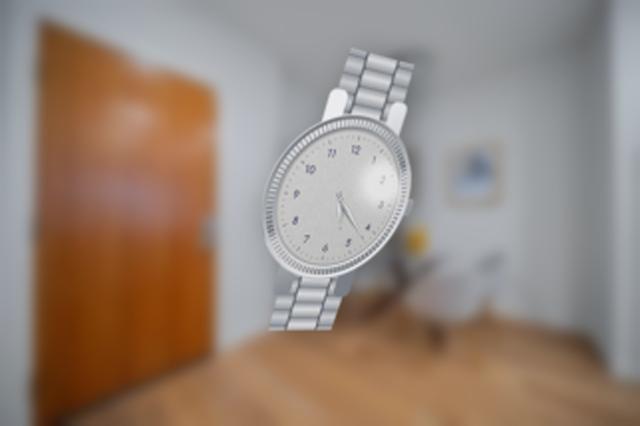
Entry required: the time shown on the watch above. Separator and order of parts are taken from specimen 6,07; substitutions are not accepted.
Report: 5,22
